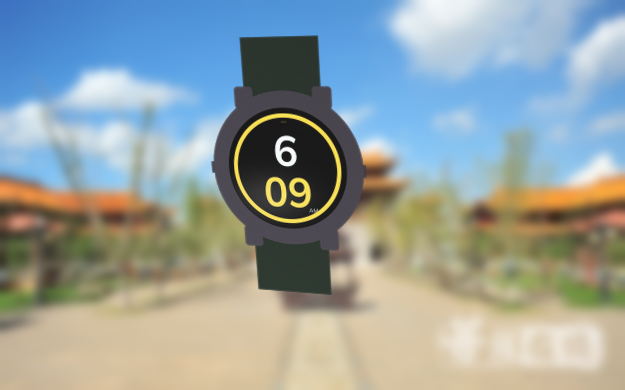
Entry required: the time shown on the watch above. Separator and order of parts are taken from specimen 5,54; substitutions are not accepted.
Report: 6,09
